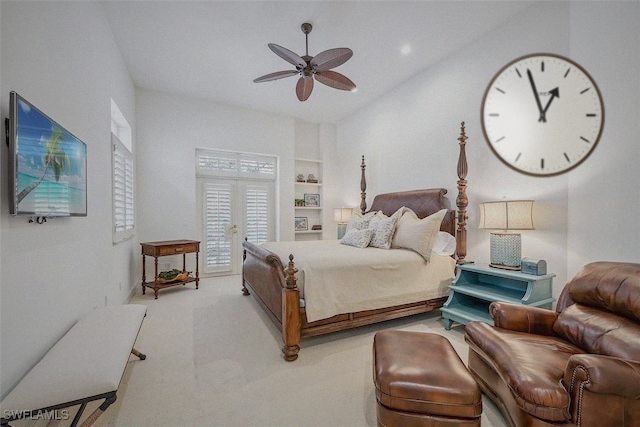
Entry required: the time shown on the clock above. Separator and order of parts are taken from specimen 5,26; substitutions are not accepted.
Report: 12,57
